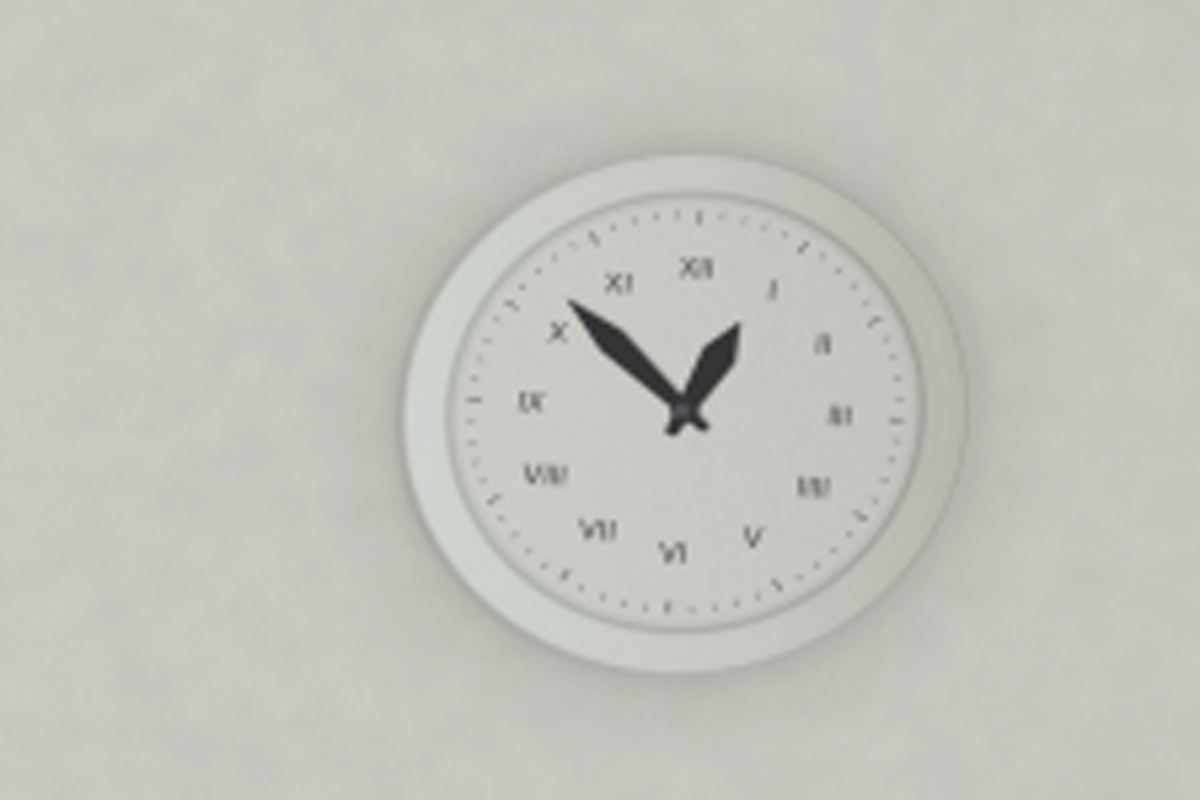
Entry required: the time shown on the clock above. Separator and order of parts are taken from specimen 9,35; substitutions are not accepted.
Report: 12,52
